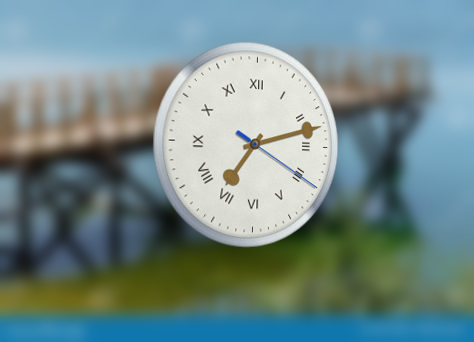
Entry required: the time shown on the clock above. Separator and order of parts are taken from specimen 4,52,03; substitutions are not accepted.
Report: 7,12,20
